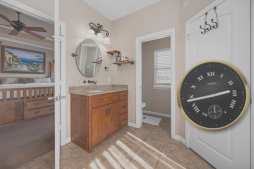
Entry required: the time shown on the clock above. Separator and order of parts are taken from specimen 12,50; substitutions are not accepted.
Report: 2,44
